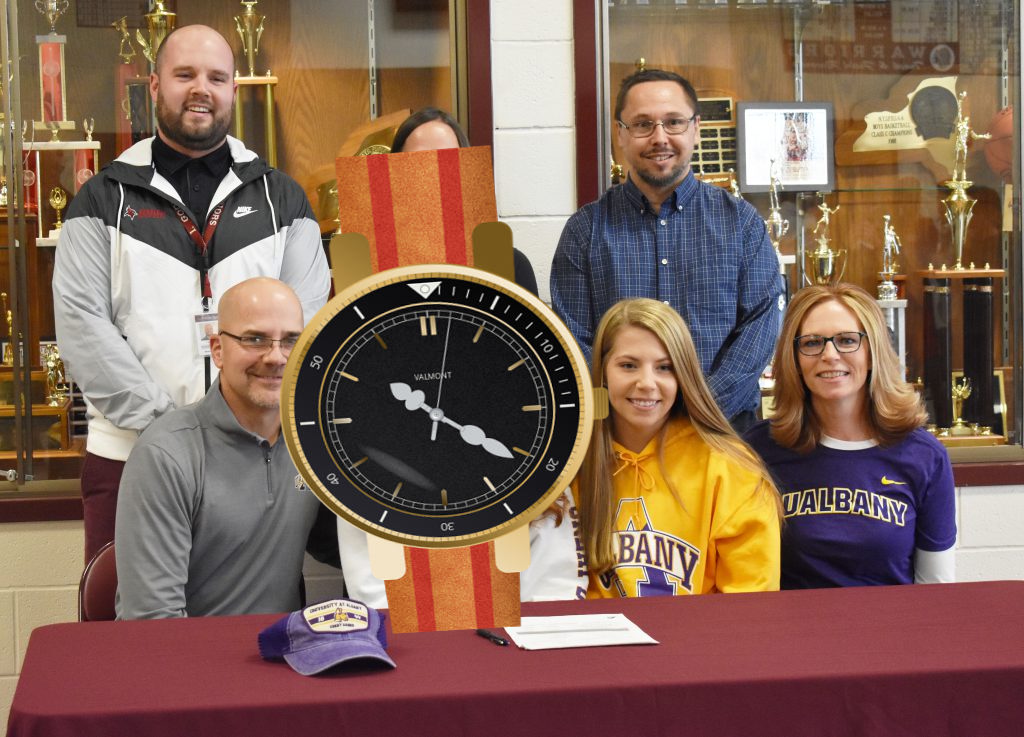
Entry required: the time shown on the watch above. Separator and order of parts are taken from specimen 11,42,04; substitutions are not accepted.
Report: 10,21,02
